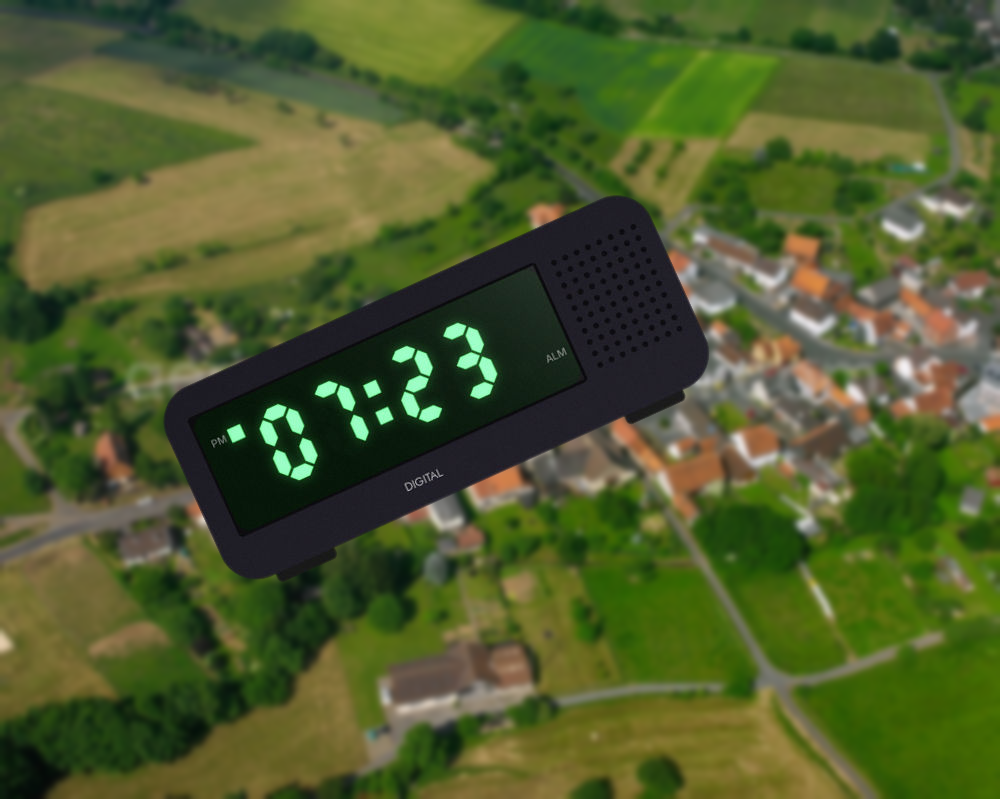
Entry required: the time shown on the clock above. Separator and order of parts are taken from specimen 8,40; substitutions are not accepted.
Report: 7,23
